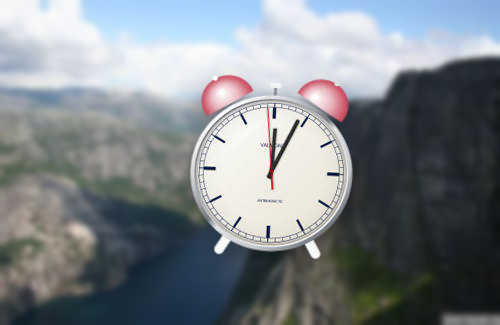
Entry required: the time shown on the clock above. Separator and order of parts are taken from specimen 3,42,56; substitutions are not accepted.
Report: 12,03,59
